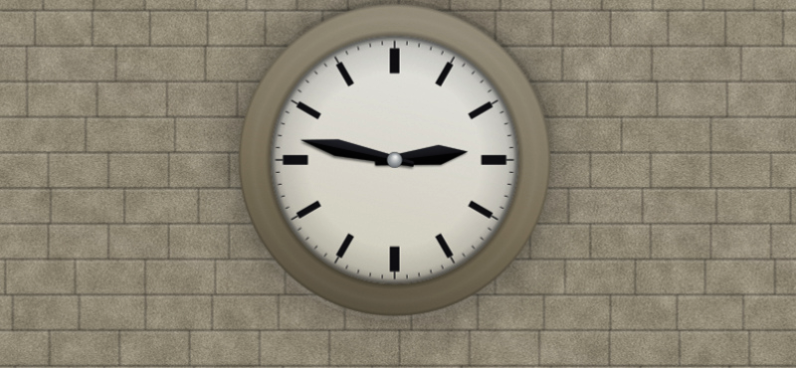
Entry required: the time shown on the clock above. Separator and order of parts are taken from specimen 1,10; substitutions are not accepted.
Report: 2,47
